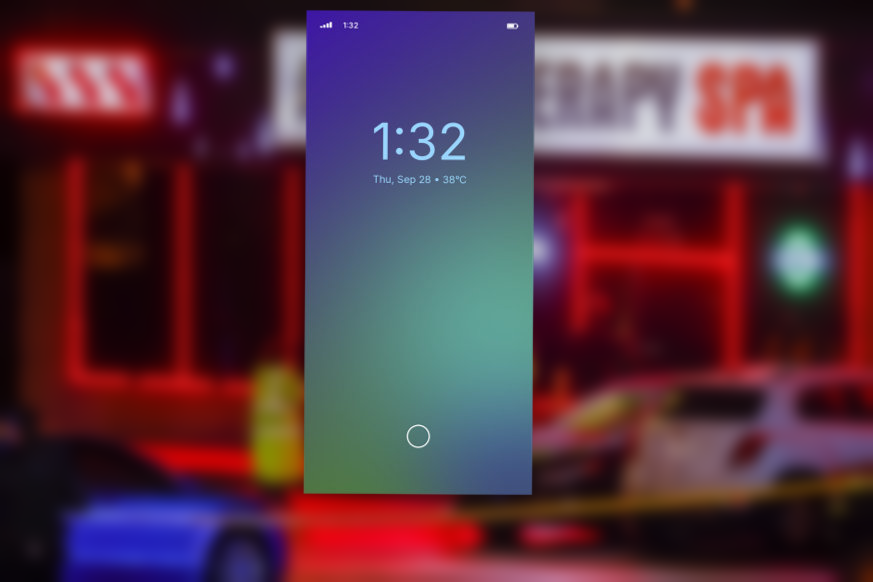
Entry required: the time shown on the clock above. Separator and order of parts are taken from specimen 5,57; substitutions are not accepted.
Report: 1,32
